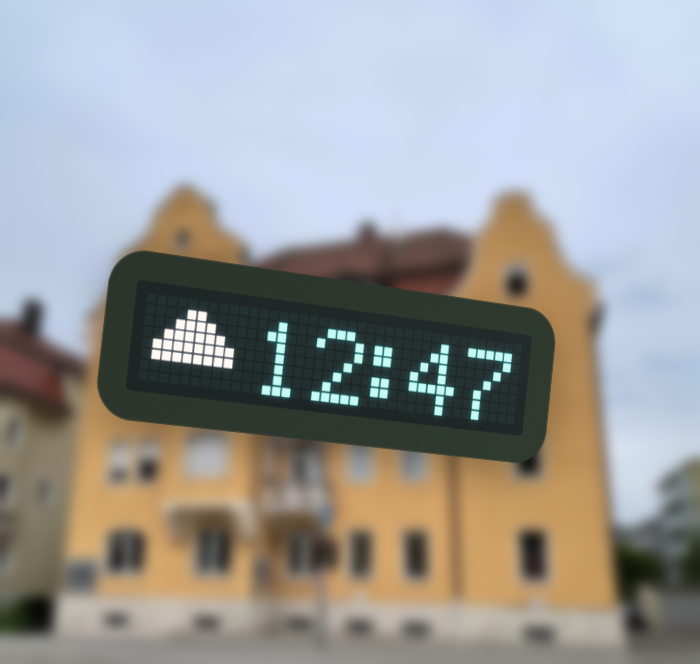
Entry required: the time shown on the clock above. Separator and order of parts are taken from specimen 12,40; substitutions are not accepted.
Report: 12,47
